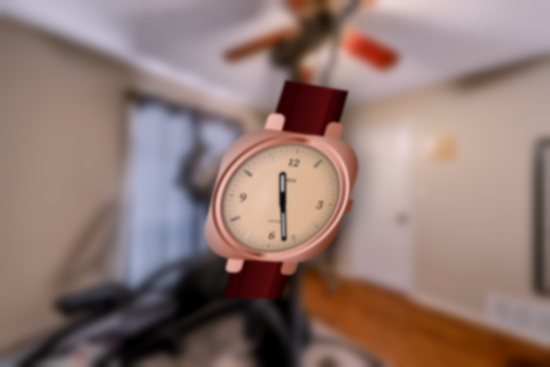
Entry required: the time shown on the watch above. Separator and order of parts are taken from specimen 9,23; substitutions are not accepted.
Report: 11,27
